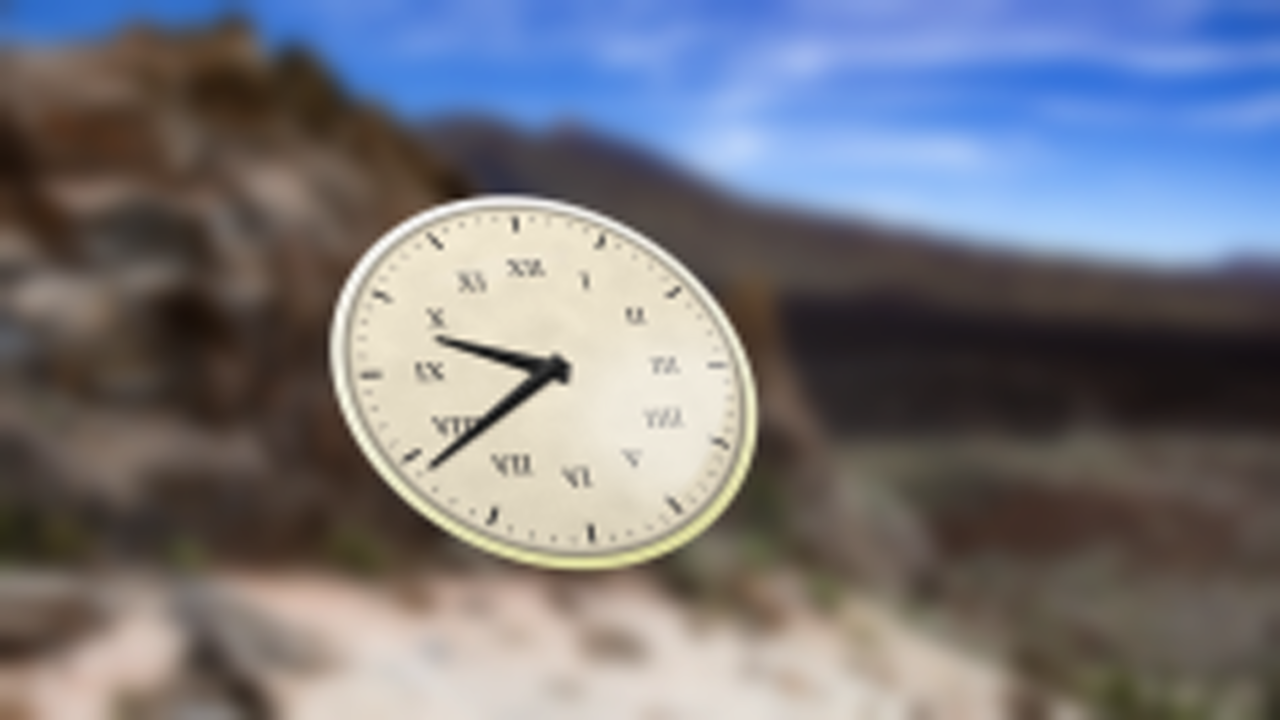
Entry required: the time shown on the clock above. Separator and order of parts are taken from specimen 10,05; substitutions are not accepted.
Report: 9,39
